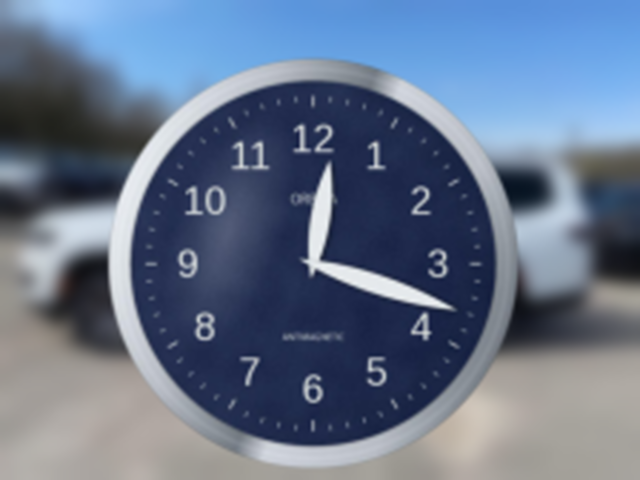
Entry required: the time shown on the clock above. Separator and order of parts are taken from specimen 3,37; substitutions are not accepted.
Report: 12,18
